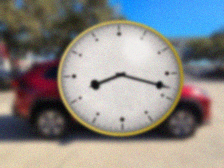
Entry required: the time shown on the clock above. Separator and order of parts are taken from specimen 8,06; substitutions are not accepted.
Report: 8,18
